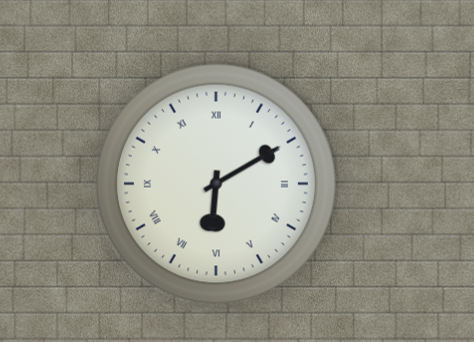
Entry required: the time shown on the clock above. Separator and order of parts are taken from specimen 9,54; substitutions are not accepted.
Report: 6,10
